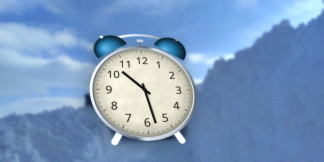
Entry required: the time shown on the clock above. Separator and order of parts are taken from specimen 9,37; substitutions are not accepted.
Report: 10,28
